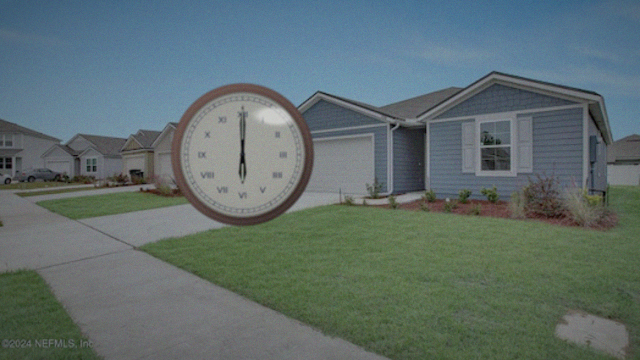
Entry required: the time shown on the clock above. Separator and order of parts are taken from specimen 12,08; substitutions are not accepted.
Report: 6,00
